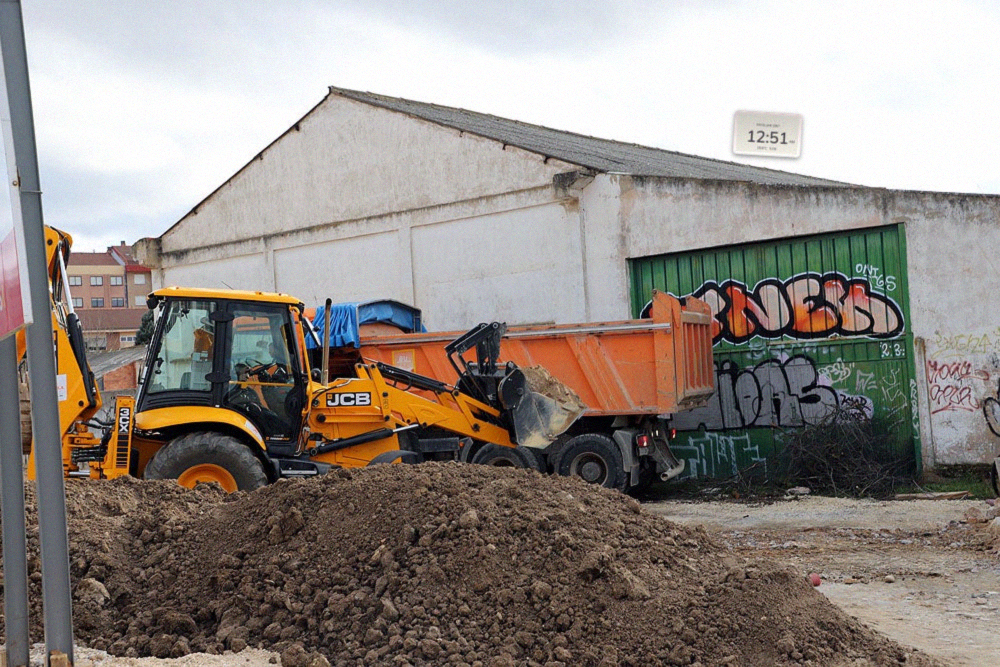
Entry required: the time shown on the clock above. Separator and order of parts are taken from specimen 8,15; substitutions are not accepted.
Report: 12,51
